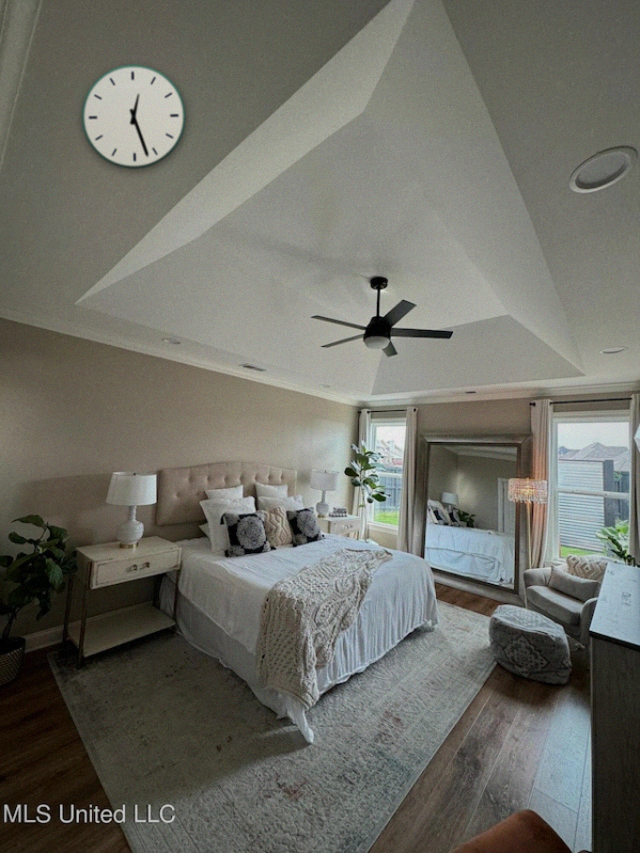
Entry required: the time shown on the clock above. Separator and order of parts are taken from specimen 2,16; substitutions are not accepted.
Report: 12,27
